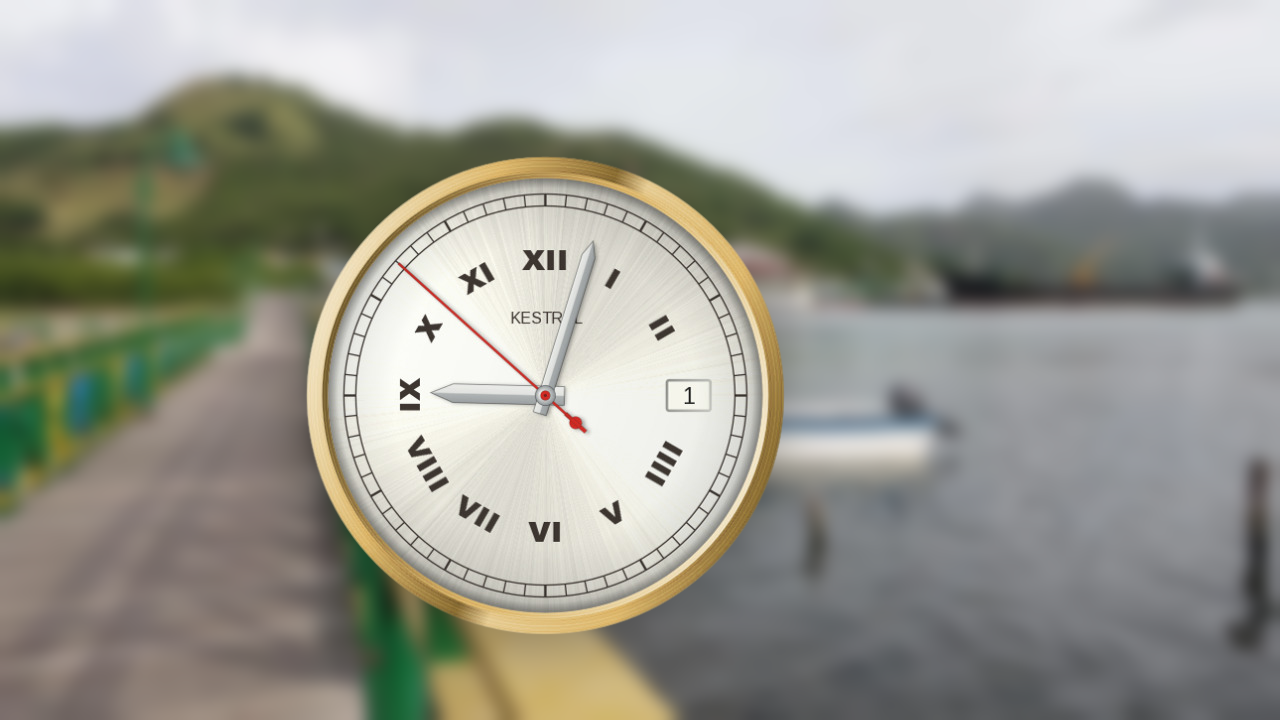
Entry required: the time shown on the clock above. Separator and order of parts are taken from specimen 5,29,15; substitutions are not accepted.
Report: 9,02,52
